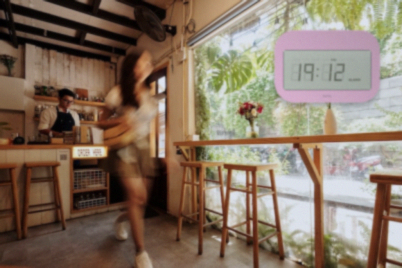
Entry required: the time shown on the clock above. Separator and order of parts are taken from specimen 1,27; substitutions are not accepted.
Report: 19,12
